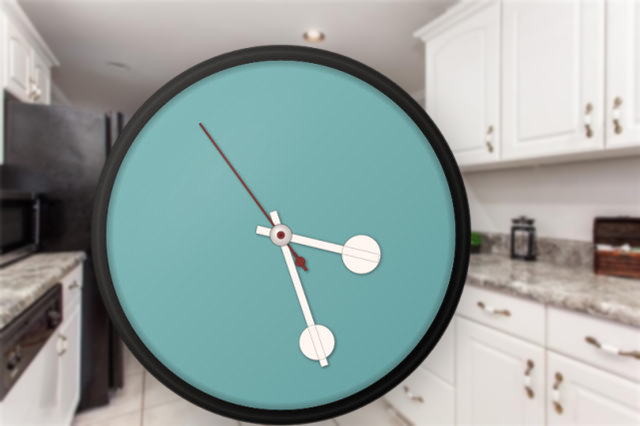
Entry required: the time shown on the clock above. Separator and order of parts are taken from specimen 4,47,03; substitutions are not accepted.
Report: 3,26,54
